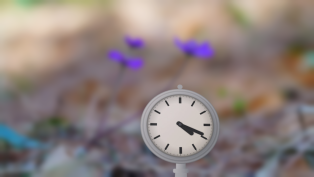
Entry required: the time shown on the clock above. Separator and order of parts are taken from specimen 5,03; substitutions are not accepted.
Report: 4,19
